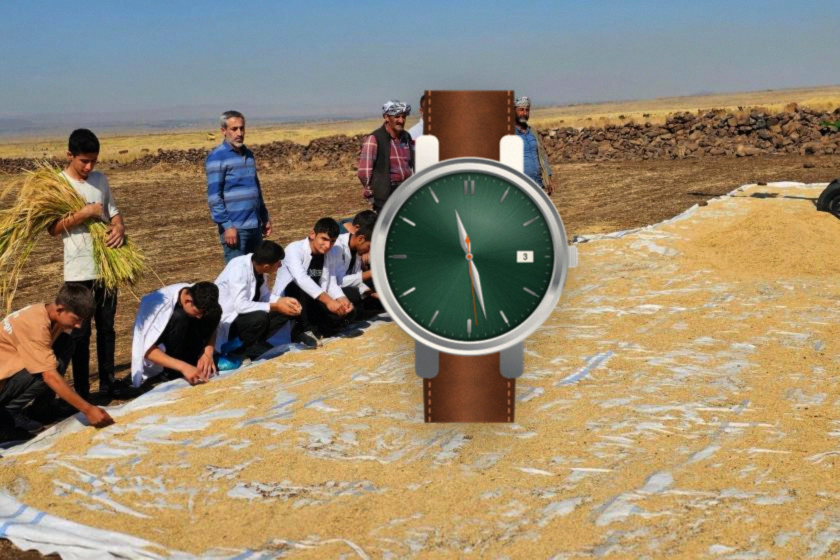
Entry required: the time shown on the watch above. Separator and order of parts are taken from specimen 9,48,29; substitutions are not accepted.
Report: 11,27,29
